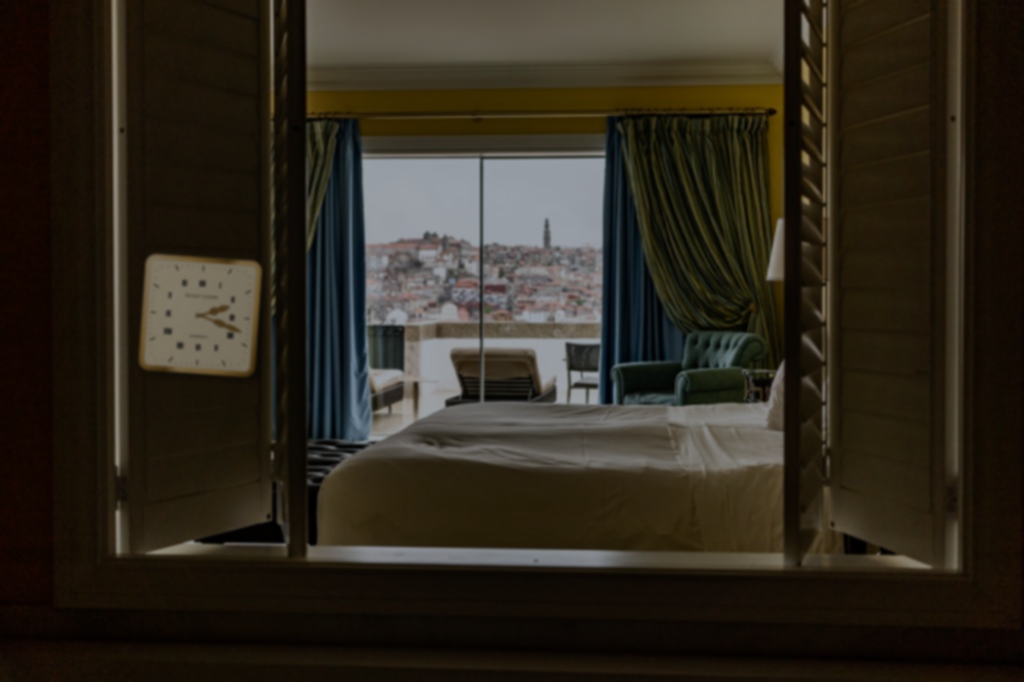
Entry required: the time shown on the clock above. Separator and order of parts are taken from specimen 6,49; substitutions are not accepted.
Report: 2,18
